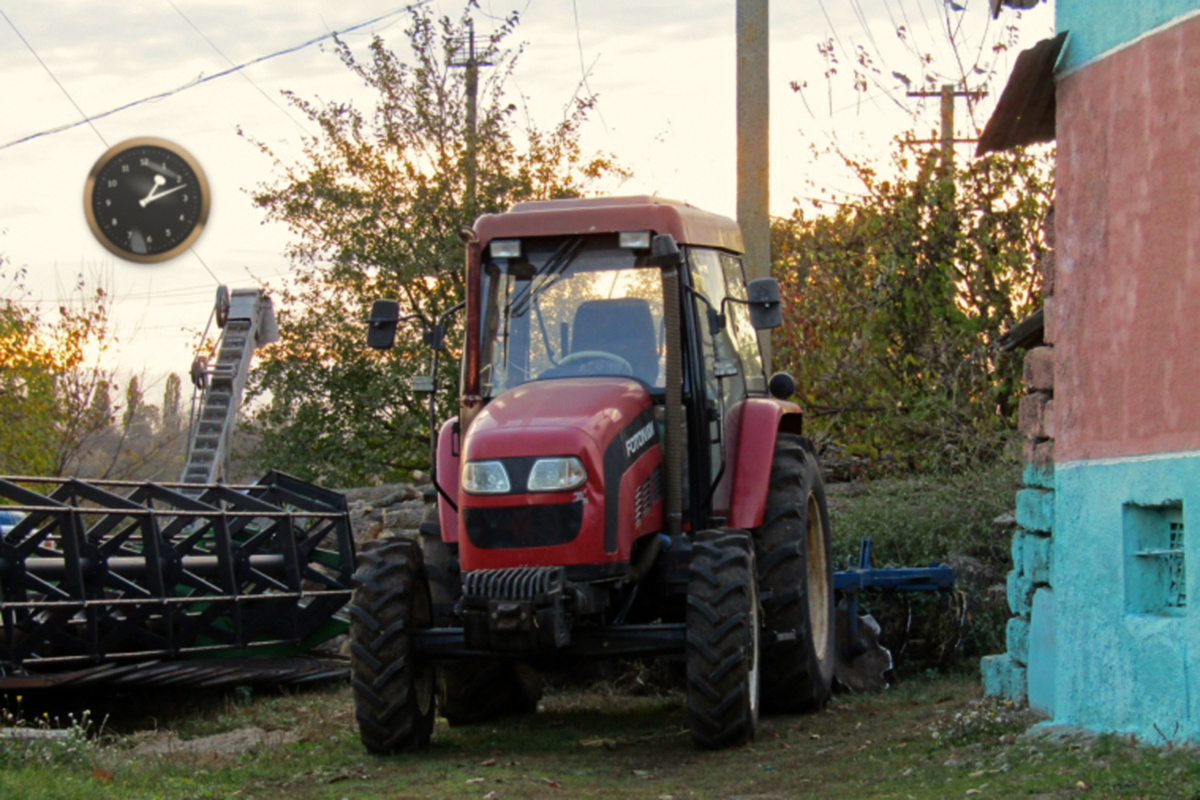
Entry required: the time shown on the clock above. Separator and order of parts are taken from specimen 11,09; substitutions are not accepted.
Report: 1,12
